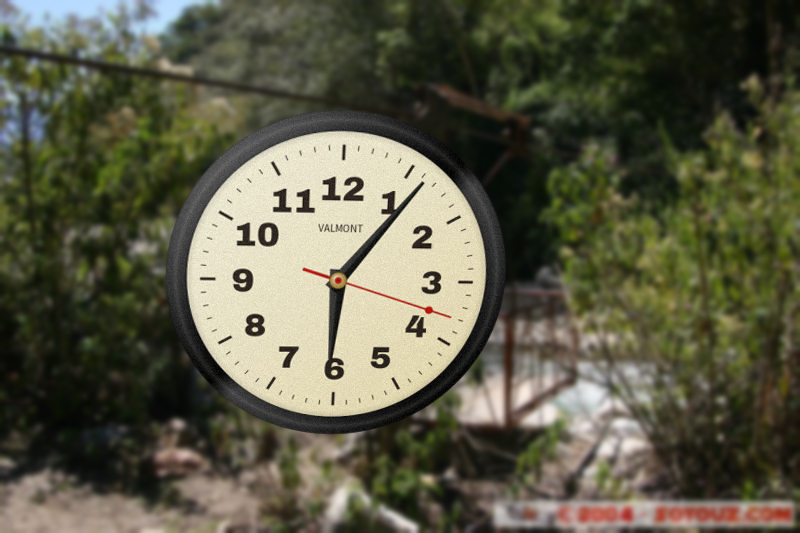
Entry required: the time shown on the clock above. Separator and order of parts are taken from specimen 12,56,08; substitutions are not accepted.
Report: 6,06,18
